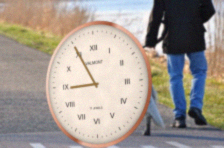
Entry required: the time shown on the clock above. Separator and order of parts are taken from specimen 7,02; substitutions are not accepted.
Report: 8,55
